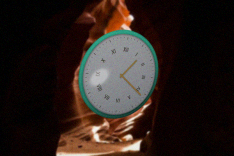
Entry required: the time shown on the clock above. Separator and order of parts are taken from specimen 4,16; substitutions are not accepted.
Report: 1,21
